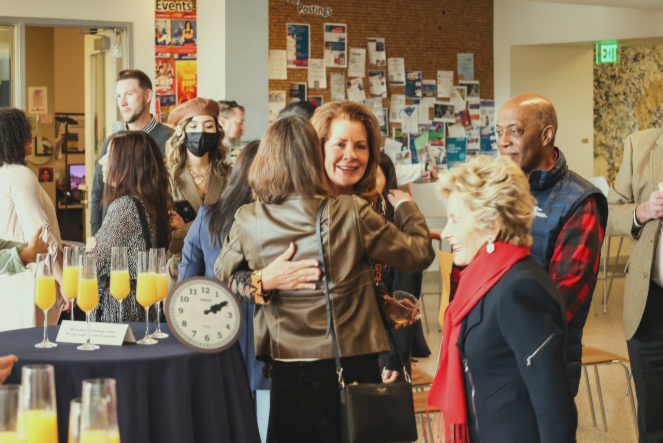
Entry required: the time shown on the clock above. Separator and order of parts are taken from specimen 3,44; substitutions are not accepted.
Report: 2,10
